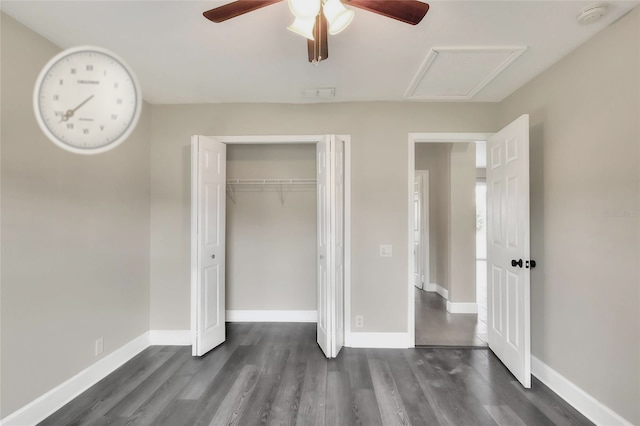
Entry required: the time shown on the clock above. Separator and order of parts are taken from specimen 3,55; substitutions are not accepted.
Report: 7,38
